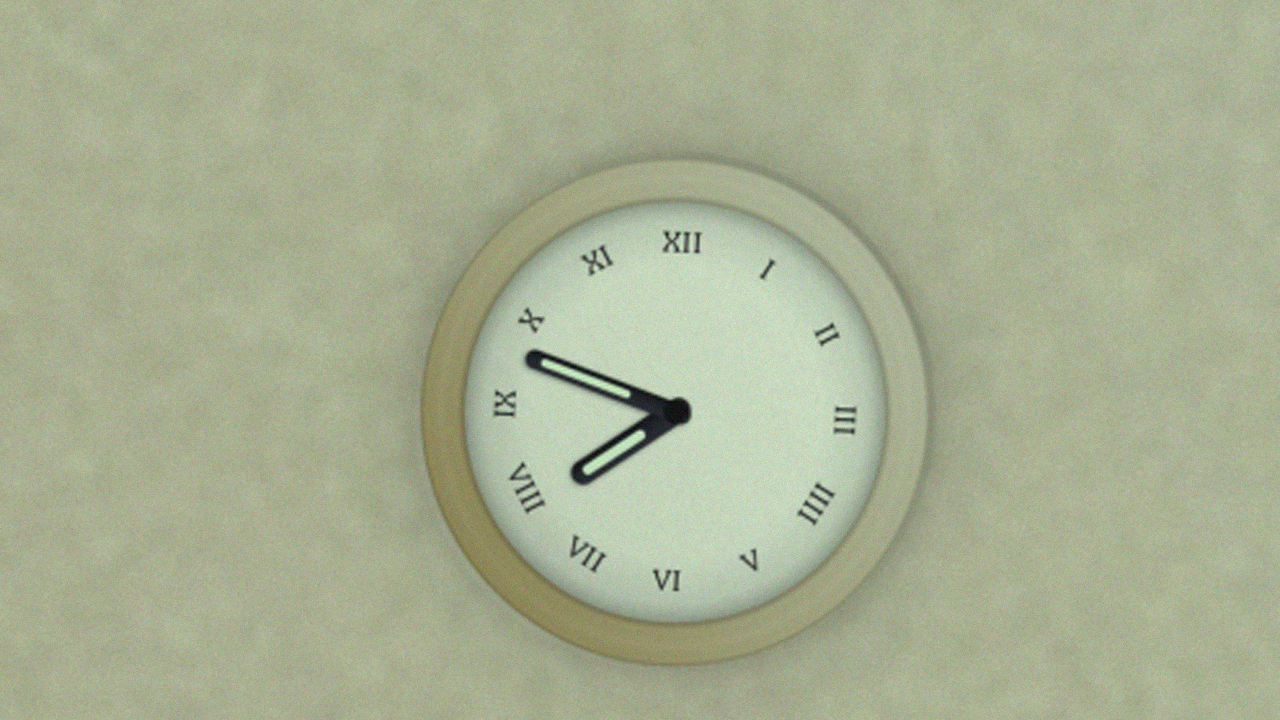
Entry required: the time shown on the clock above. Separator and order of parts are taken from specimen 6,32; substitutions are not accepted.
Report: 7,48
